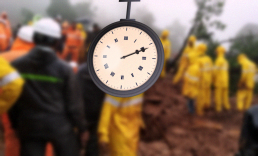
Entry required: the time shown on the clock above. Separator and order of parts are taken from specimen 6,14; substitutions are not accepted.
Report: 2,11
